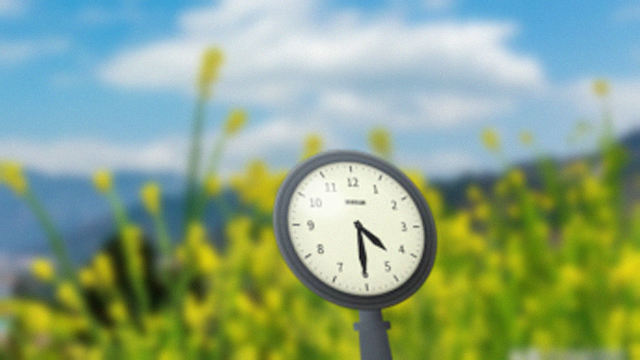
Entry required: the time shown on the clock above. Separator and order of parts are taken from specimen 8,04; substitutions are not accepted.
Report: 4,30
